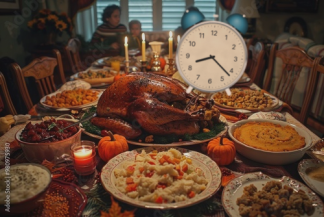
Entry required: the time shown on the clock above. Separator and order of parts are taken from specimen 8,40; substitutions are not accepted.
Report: 8,22
